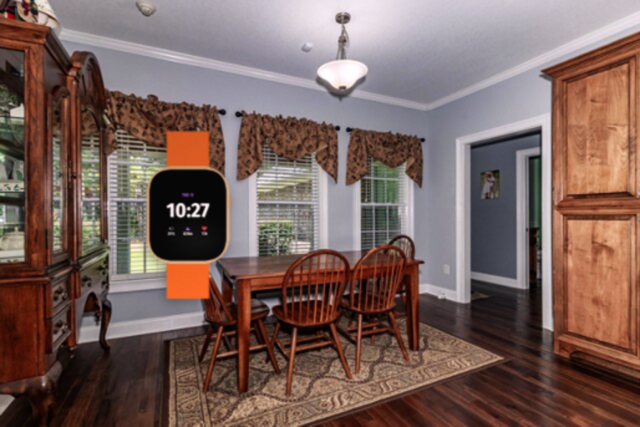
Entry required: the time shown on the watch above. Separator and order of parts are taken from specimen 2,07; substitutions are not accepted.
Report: 10,27
